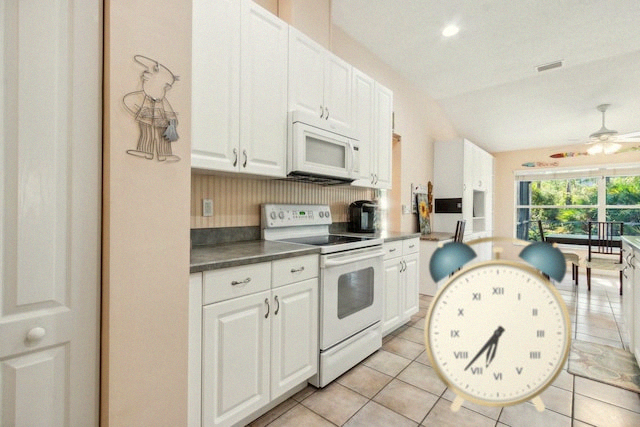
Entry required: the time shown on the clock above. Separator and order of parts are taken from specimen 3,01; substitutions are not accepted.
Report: 6,37
